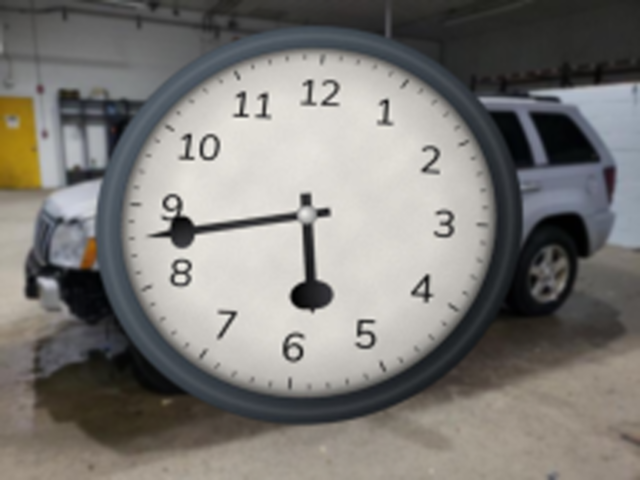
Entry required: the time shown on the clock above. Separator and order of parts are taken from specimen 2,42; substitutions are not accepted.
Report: 5,43
